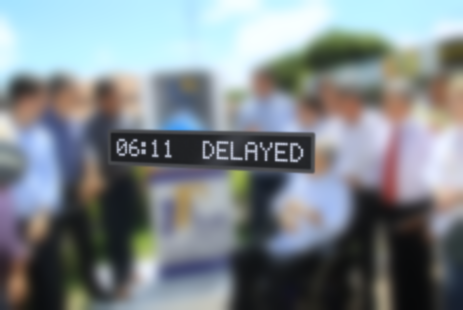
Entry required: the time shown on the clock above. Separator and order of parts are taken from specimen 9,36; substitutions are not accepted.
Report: 6,11
